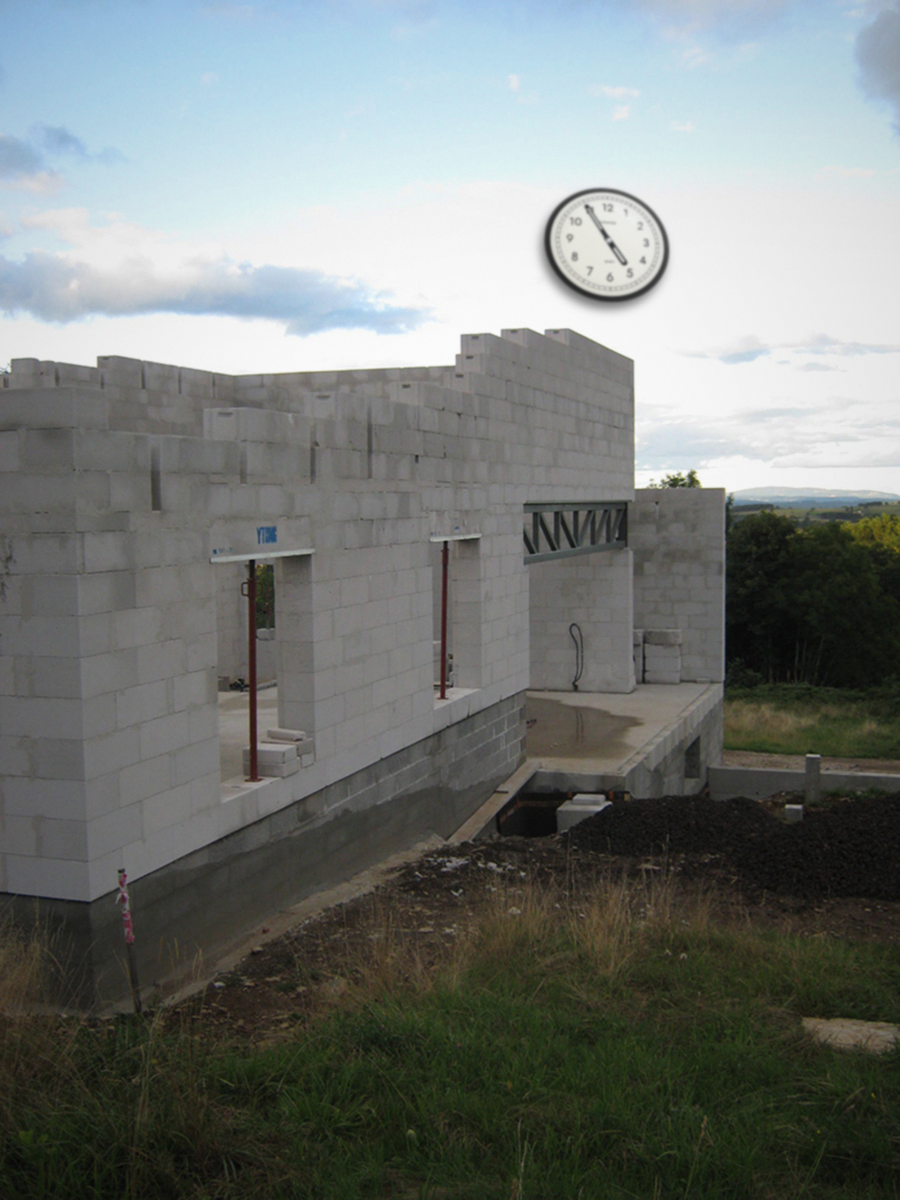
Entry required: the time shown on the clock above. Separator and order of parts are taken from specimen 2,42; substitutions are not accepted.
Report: 4,55
